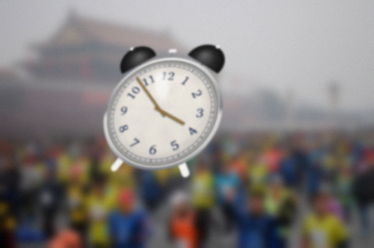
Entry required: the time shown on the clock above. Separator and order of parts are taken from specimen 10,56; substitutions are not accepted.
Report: 3,53
